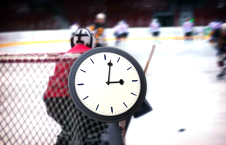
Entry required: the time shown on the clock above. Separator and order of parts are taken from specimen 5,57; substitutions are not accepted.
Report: 3,02
